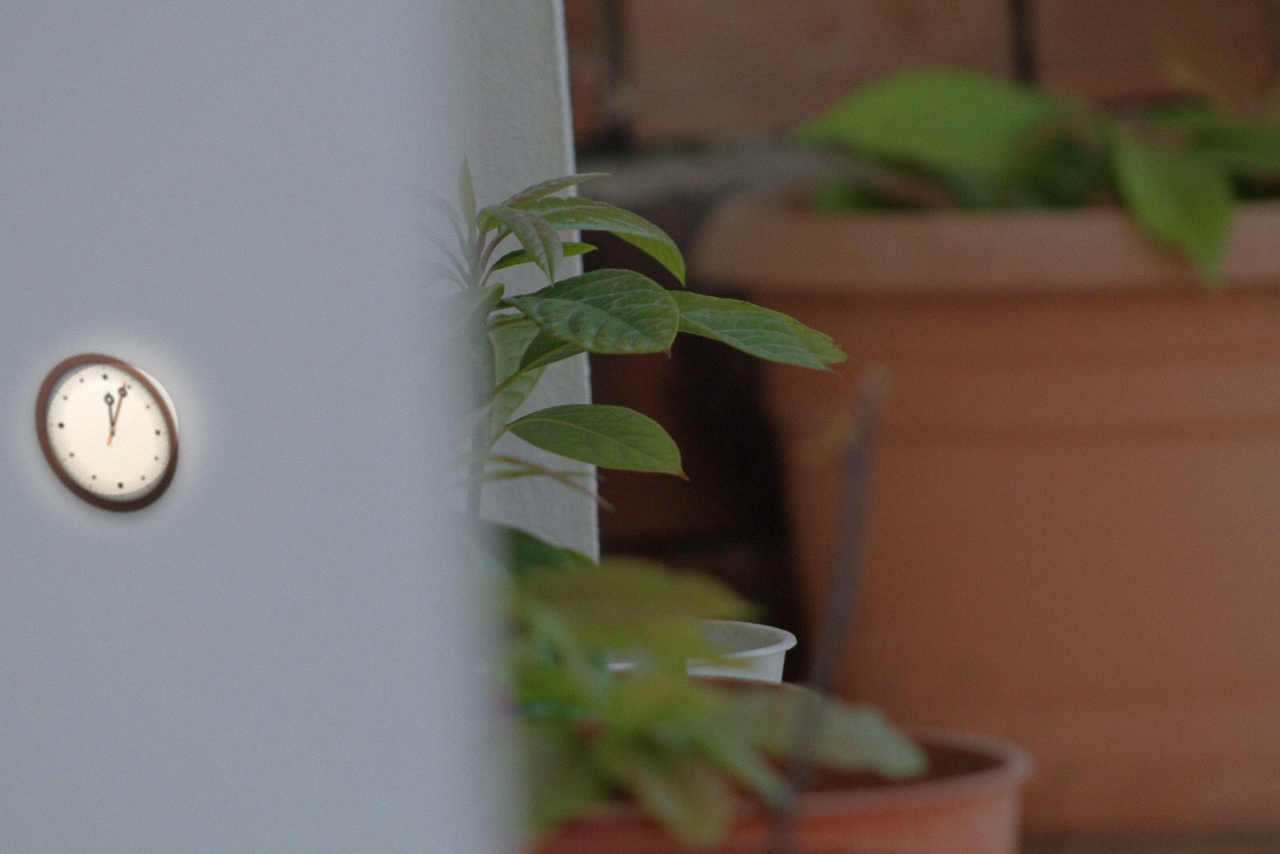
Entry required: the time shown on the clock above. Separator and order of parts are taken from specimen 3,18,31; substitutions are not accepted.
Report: 12,04,04
